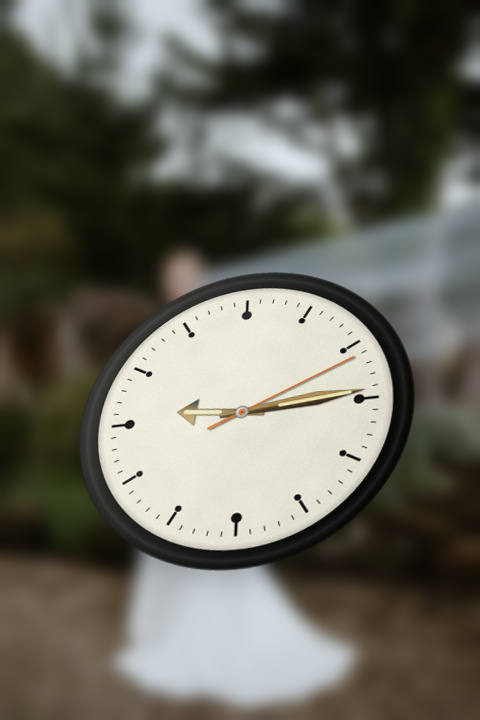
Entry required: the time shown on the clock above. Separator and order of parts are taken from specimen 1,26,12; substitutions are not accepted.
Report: 9,14,11
